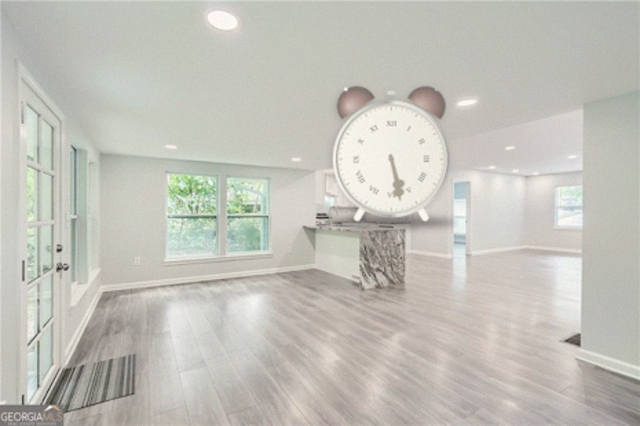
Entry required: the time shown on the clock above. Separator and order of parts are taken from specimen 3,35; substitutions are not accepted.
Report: 5,28
